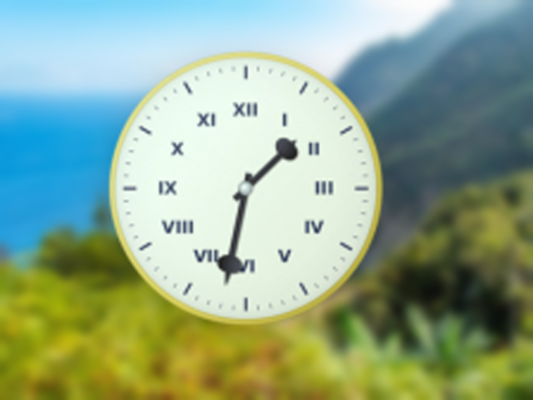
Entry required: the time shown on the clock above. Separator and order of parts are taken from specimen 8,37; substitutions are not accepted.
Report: 1,32
